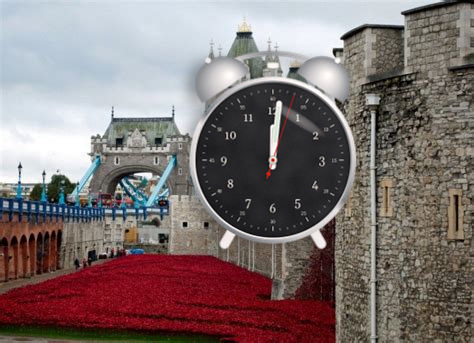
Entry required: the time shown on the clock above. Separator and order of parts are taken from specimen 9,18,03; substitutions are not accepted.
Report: 12,01,03
